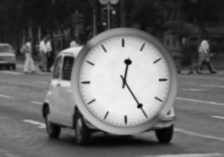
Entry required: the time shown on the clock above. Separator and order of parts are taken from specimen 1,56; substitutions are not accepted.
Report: 12,25
